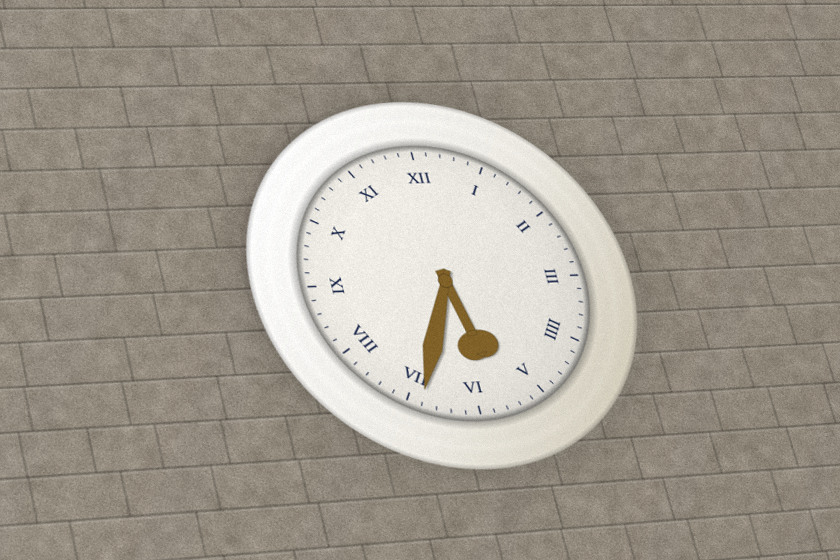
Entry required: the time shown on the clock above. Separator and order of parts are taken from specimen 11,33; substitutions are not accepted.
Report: 5,34
